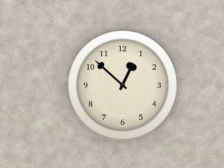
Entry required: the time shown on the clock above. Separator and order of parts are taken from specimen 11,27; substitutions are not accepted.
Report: 12,52
